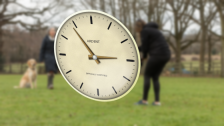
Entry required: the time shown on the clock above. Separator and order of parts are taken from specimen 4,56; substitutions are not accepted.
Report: 2,54
